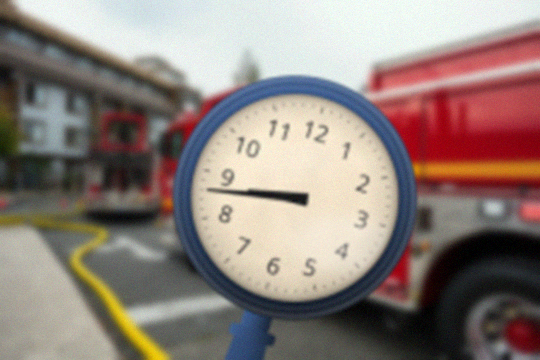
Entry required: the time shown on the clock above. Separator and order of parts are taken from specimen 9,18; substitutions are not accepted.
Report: 8,43
